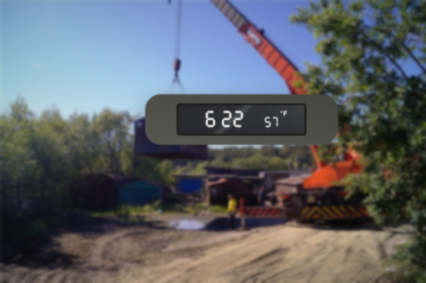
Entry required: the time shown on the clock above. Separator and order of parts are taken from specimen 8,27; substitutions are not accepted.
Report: 6,22
